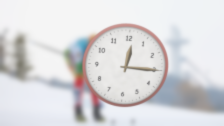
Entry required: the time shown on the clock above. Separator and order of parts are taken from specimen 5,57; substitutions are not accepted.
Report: 12,15
